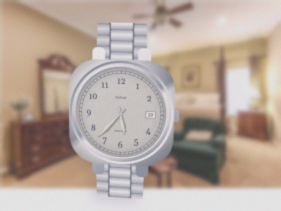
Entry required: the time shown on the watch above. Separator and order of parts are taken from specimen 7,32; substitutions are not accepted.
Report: 5,37
